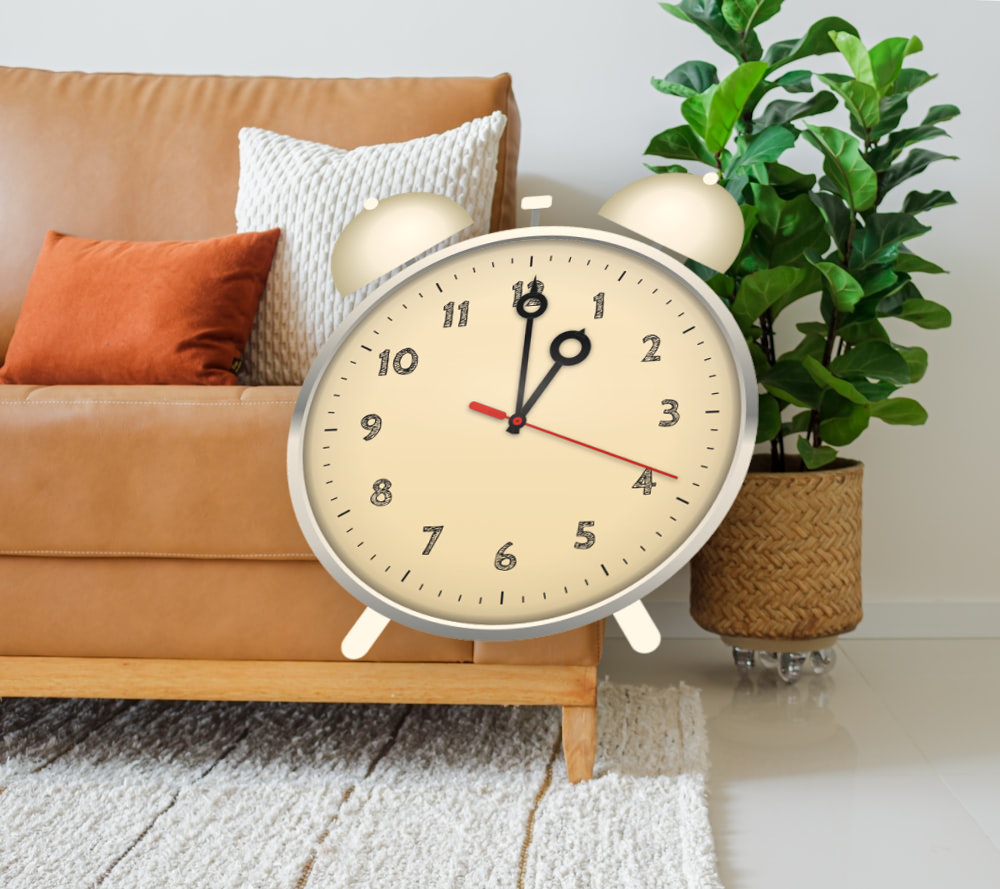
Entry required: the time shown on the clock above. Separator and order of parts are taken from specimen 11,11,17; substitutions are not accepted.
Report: 1,00,19
